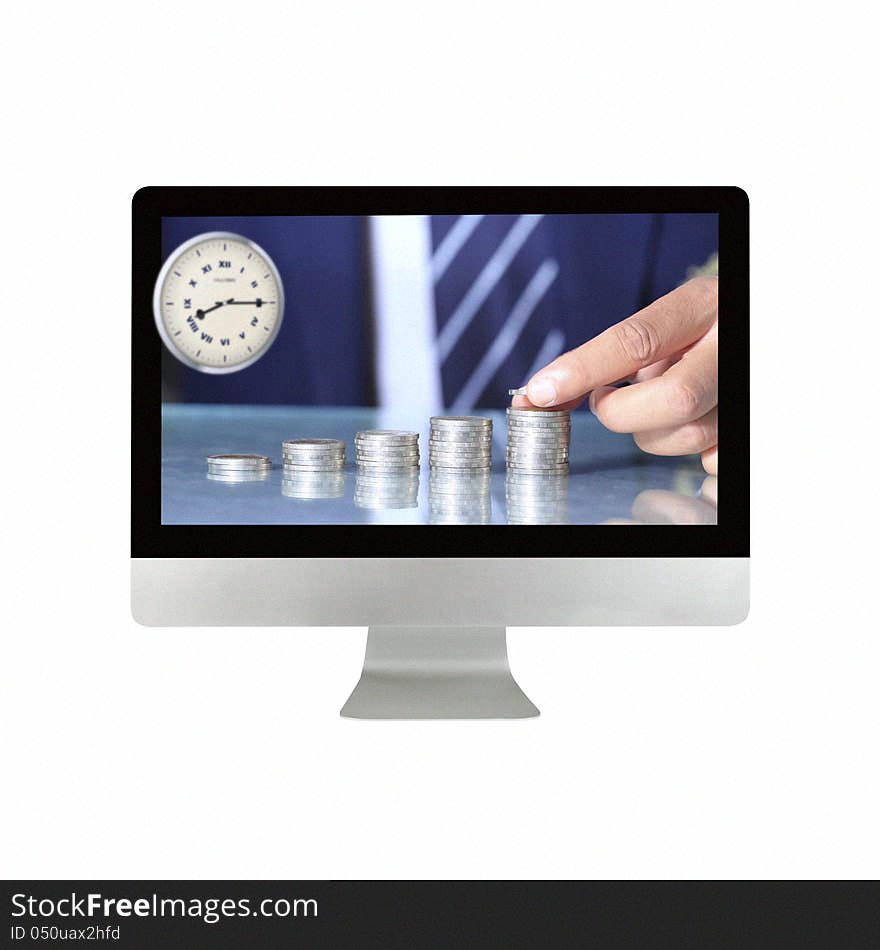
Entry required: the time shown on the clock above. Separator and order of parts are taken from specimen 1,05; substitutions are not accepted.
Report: 8,15
